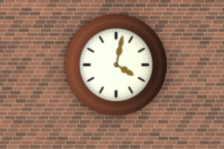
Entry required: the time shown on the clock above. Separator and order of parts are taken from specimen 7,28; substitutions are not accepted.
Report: 4,02
